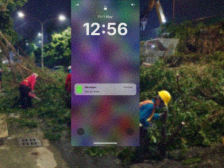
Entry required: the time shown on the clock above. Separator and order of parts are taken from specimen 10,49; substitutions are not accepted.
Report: 12,56
